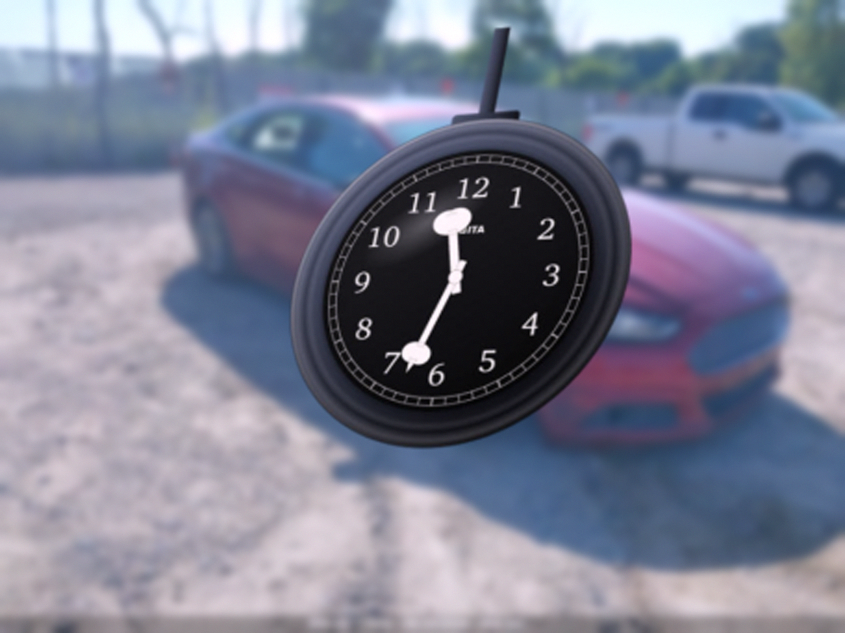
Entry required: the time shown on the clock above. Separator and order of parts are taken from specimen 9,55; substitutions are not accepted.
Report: 11,33
